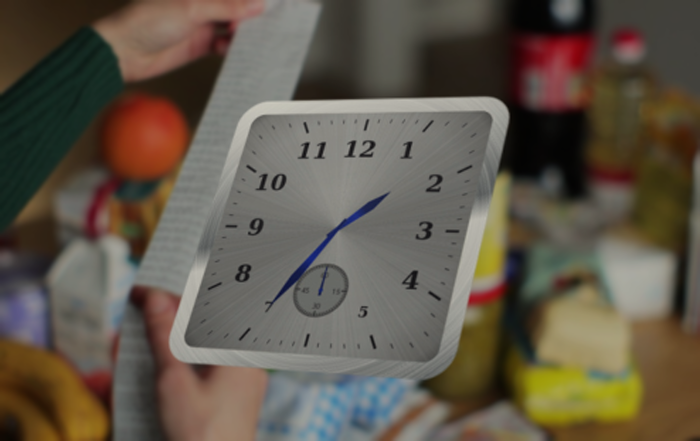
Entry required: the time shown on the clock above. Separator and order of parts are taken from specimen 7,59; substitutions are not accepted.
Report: 1,35
